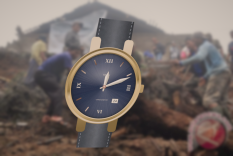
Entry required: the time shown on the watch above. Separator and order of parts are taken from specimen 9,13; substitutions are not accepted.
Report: 12,11
